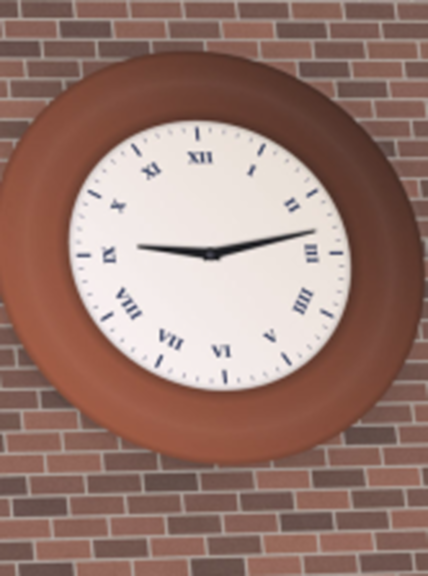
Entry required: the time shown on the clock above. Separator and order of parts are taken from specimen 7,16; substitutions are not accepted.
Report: 9,13
